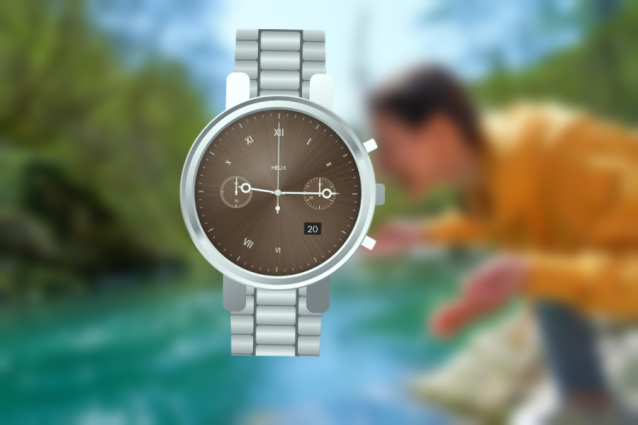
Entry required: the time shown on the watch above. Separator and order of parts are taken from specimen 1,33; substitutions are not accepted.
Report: 9,15
